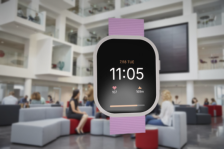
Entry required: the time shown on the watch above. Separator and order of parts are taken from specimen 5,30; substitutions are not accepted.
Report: 11,05
